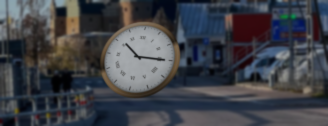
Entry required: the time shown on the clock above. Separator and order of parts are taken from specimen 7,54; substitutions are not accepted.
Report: 10,15
